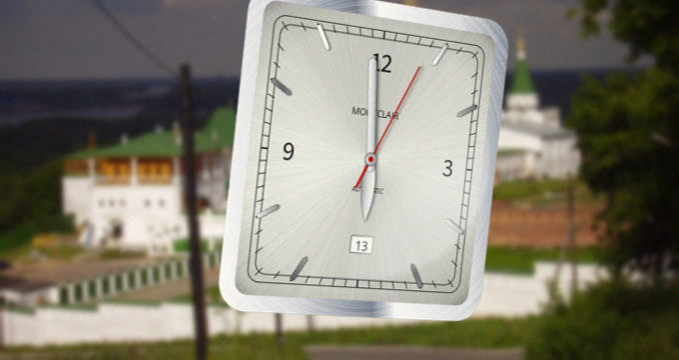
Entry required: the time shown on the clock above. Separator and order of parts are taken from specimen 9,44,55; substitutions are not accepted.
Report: 5,59,04
